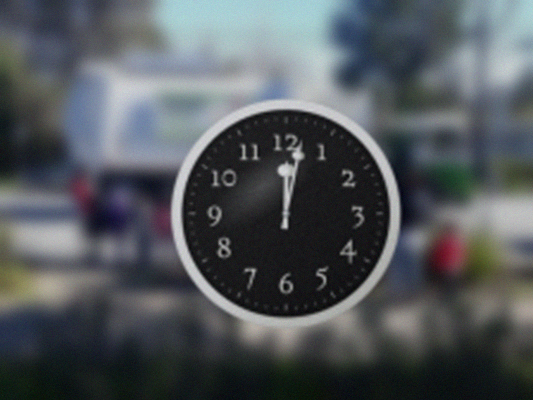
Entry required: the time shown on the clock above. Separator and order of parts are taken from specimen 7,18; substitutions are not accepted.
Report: 12,02
